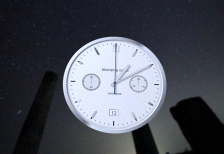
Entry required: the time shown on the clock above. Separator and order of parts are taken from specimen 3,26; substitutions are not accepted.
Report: 1,10
